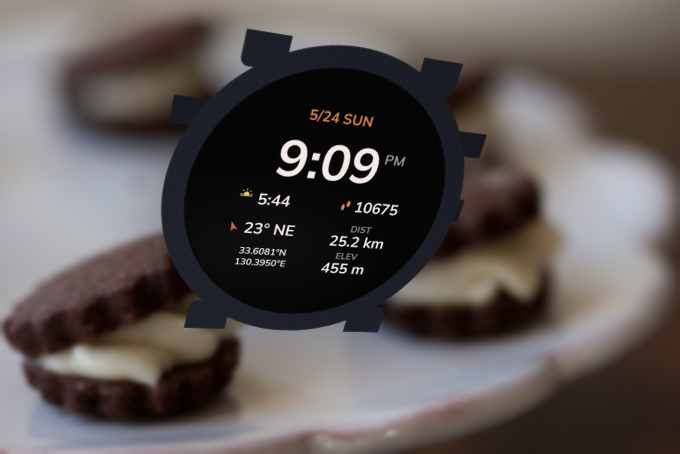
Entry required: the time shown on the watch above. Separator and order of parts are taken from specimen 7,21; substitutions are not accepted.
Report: 9,09
